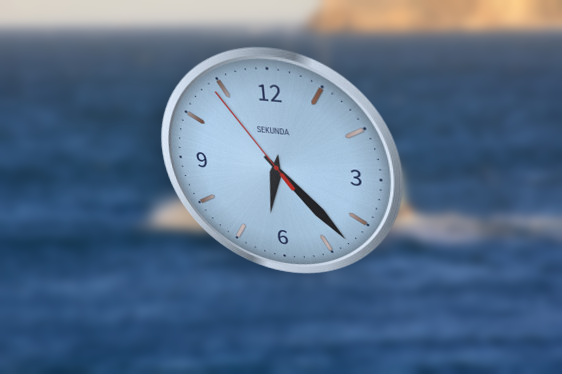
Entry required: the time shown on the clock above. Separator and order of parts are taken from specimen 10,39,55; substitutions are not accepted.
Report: 6,22,54
